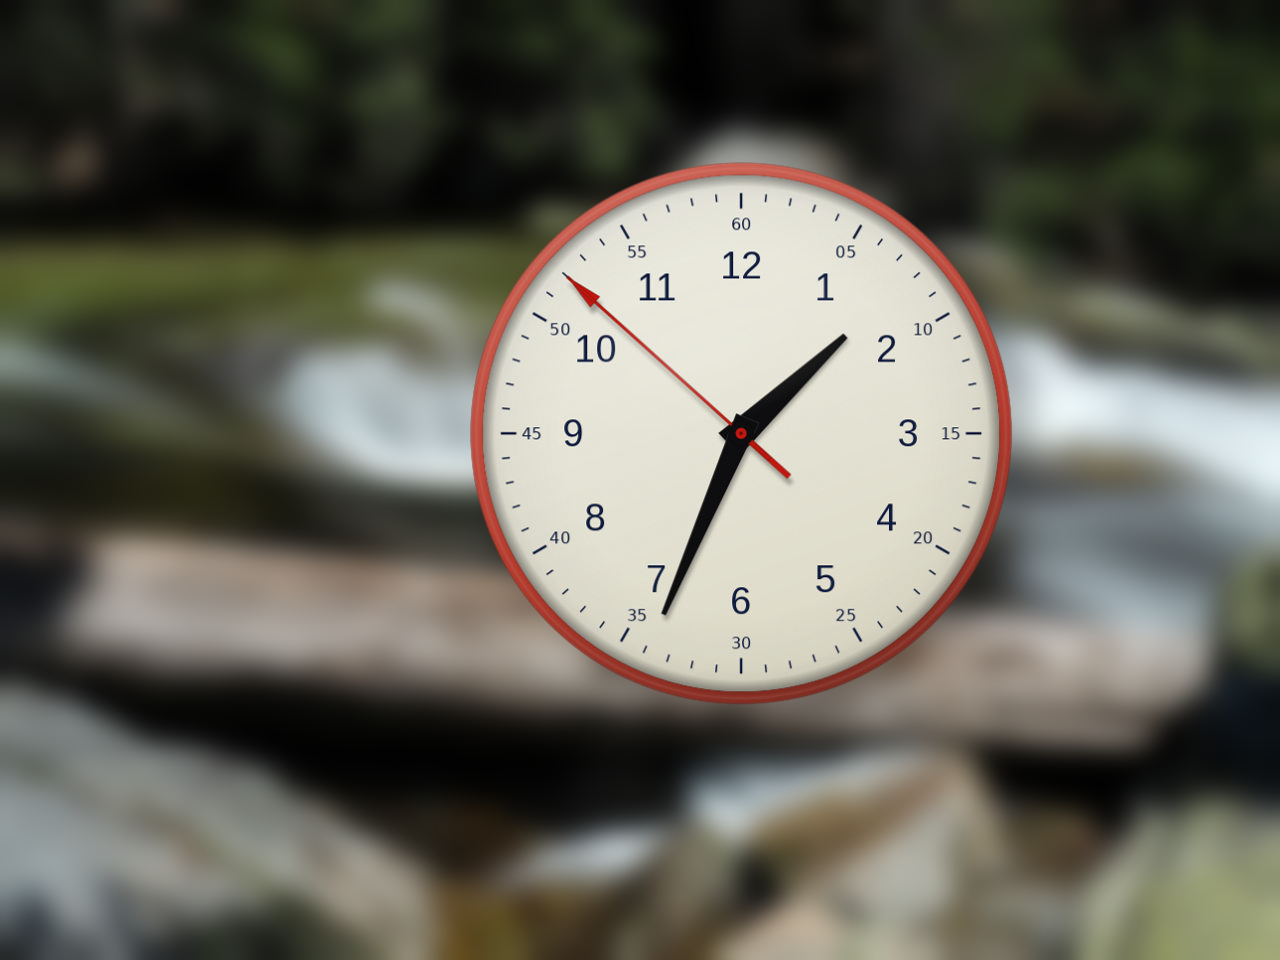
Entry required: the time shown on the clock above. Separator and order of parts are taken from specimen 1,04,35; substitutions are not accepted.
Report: 1,33,52
